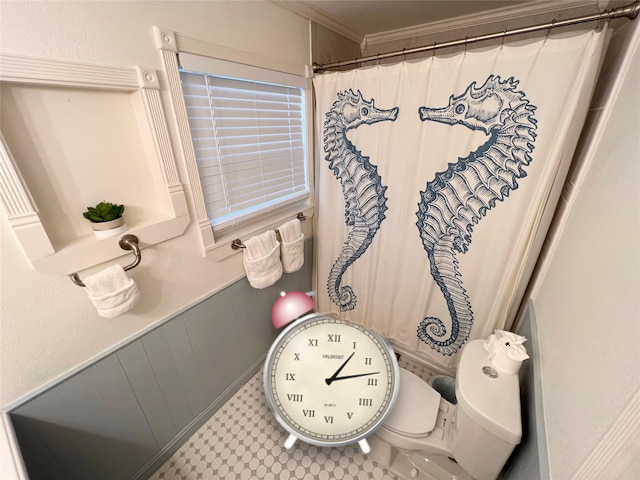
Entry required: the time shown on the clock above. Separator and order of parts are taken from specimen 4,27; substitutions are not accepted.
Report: 1,13
